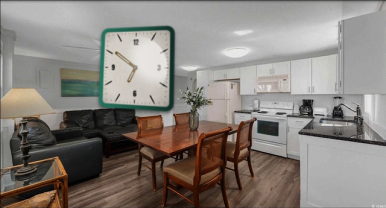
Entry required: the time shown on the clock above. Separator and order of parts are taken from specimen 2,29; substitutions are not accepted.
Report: 6,51
